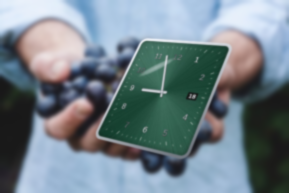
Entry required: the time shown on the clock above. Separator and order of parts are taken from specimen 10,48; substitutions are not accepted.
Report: 8,57
